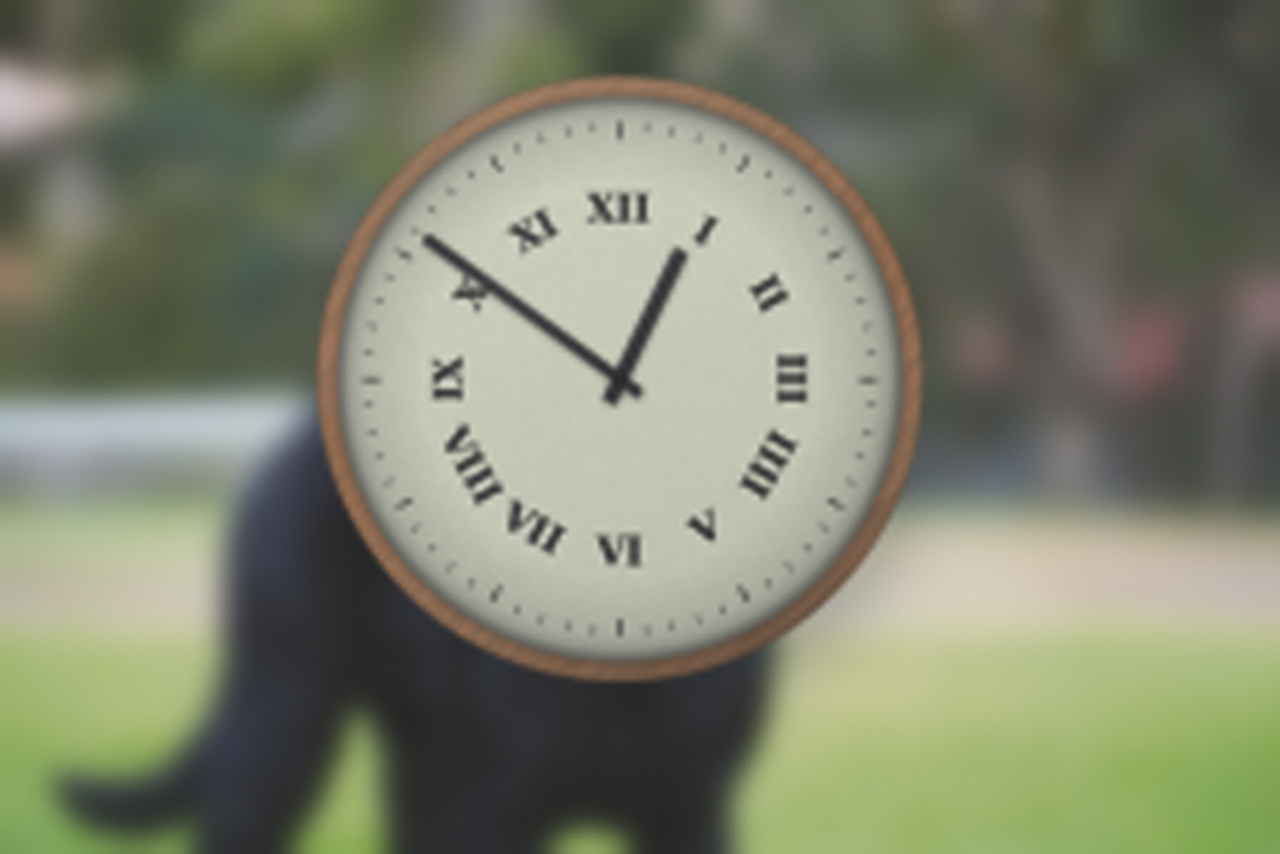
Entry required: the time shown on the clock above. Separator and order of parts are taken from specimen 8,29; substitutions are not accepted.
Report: 12,51
